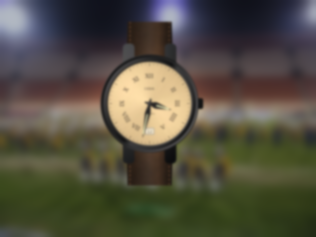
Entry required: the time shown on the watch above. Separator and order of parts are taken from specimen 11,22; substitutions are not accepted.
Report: 3,32
